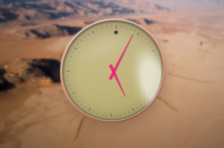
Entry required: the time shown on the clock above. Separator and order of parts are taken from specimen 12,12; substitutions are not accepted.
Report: 5,04
